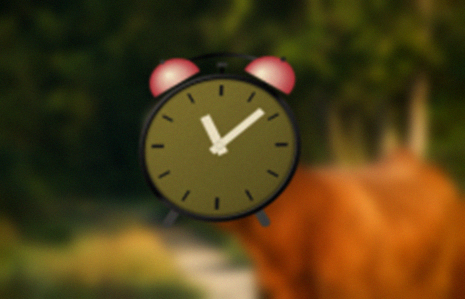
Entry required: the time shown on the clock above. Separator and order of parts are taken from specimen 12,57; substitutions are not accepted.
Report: 11,08
